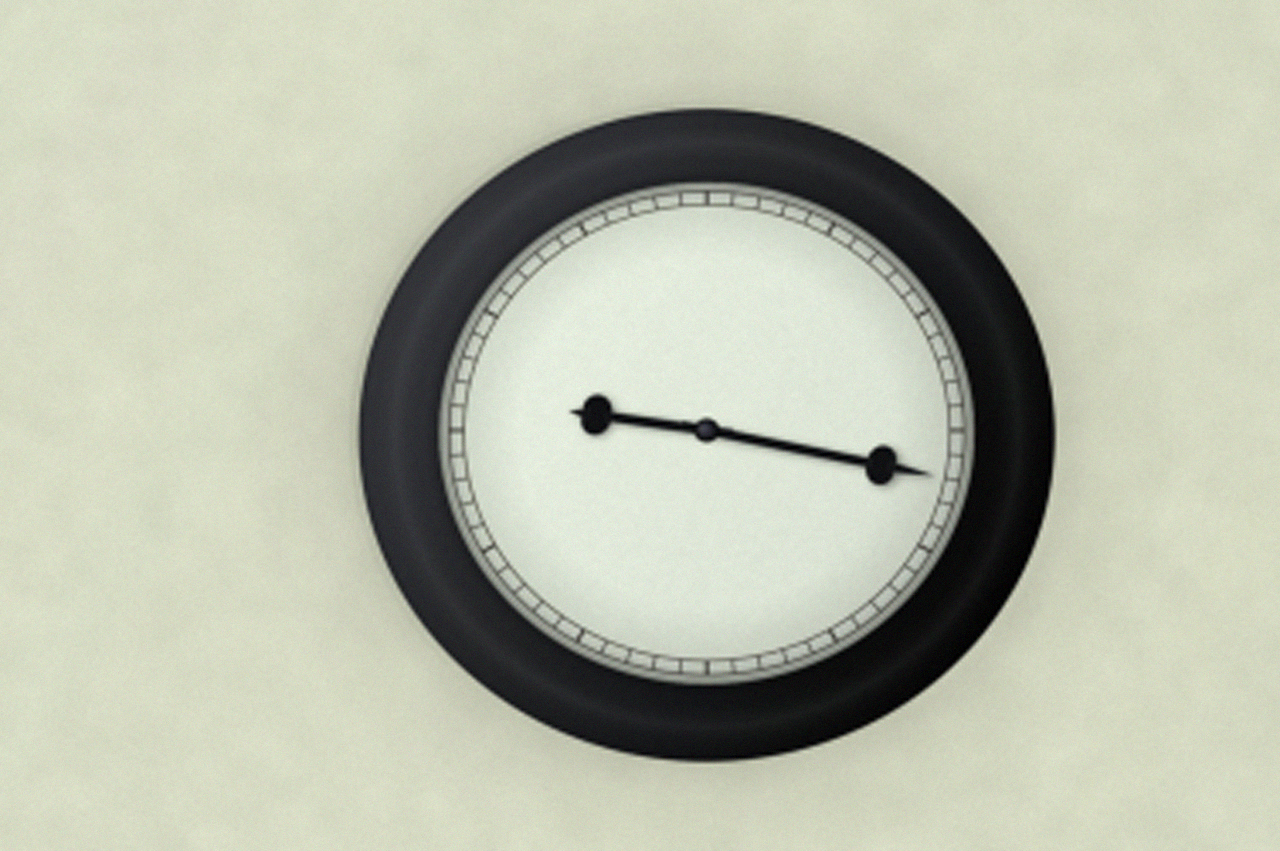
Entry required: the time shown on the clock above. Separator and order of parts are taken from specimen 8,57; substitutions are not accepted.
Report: 9,17
